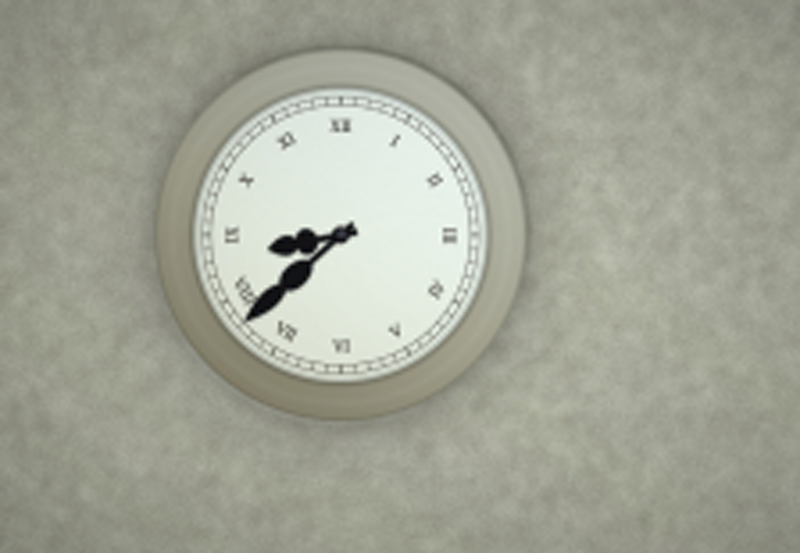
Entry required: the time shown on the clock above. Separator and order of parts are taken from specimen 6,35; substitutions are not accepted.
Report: 8,38
